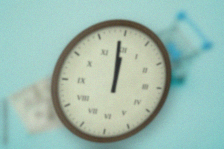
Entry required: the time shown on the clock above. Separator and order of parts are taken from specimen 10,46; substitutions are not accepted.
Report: 11,59
